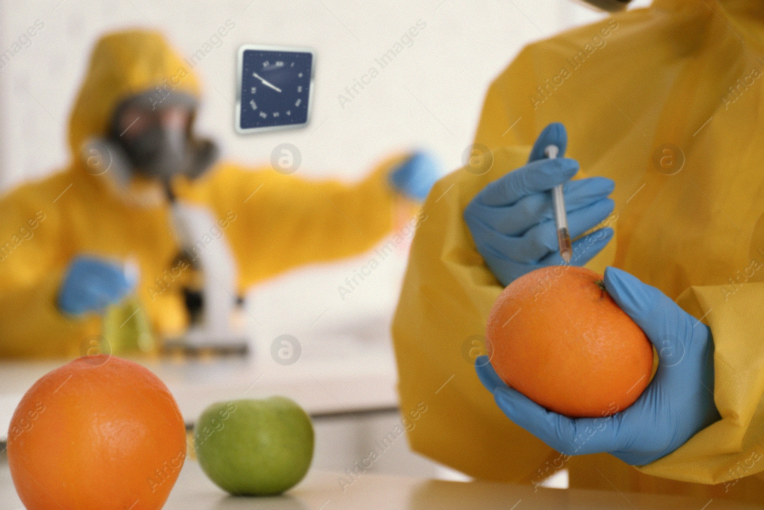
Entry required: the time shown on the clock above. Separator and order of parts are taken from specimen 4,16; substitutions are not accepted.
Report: 9,50
